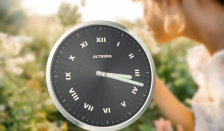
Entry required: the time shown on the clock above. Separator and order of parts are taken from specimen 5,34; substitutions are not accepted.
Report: 3,18
